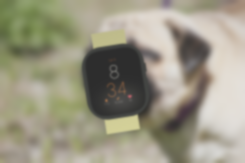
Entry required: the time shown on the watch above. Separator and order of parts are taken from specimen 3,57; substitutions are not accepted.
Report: 8,34
